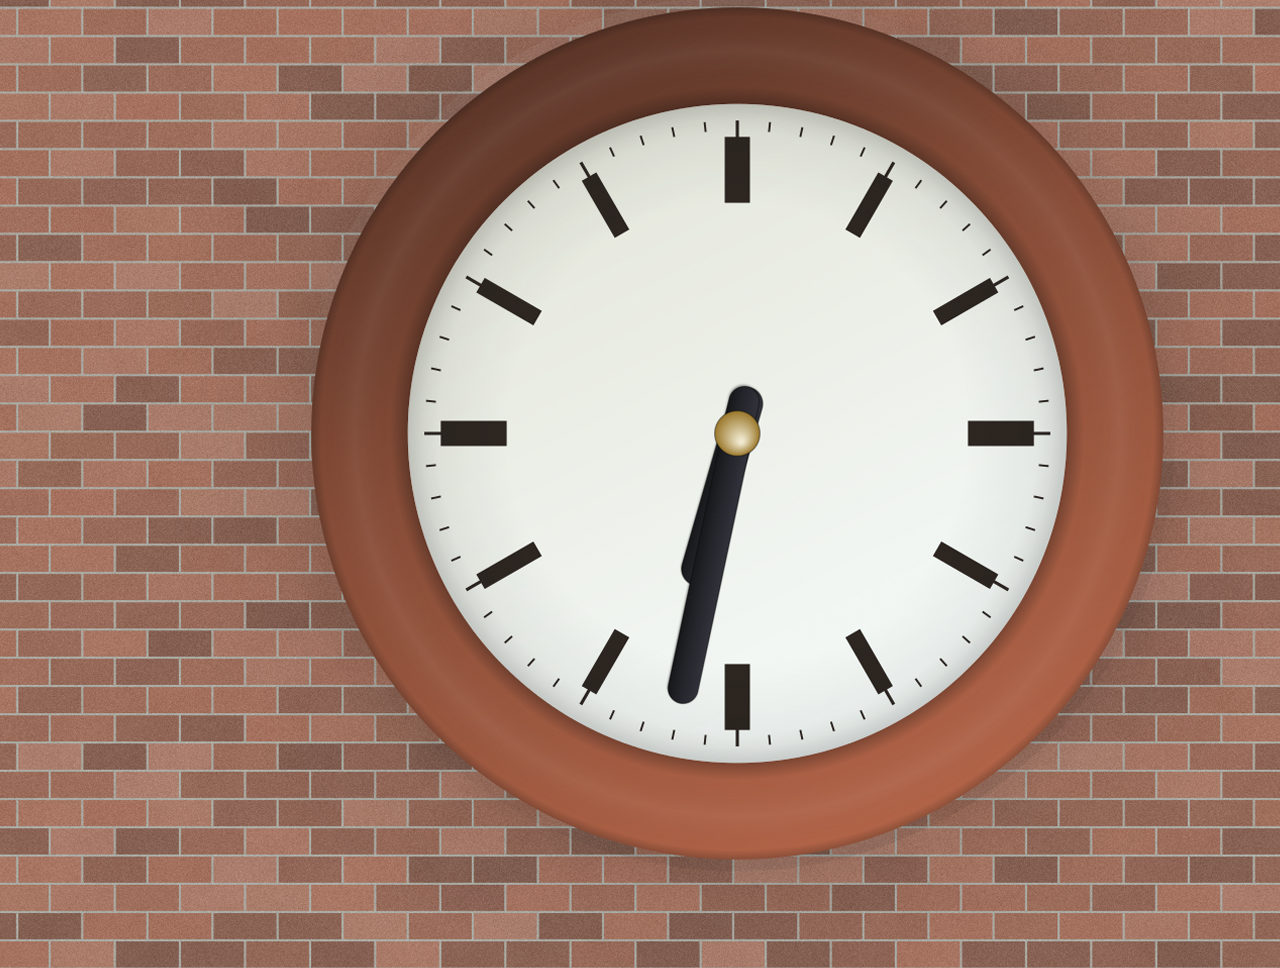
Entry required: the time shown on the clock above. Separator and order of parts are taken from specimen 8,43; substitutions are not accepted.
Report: 6,32
